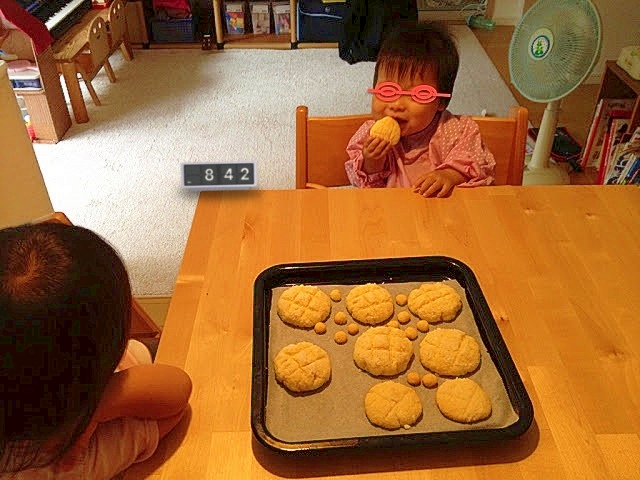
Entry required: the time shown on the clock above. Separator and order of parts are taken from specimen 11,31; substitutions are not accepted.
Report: 8,42
